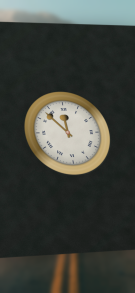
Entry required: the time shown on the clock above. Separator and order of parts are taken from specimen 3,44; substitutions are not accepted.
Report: 11,53
